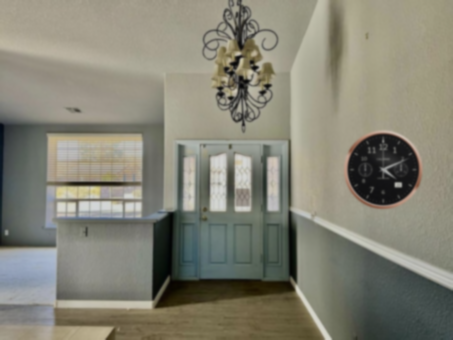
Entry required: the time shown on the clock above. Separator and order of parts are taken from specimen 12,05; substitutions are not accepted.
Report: 4,11
